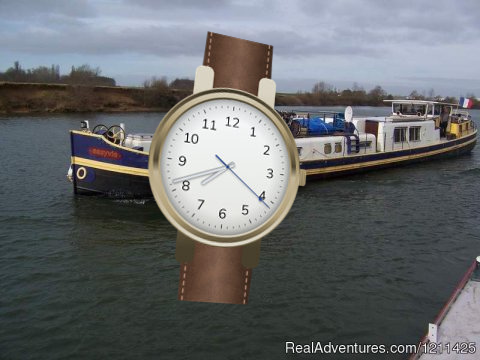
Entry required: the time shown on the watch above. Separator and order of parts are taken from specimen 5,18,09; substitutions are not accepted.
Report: 7,41,21
